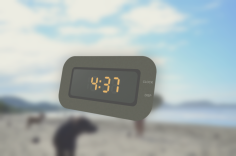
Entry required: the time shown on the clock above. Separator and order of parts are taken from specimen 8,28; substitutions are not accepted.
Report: 4,37
